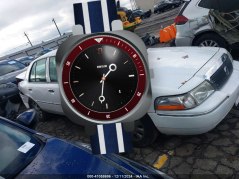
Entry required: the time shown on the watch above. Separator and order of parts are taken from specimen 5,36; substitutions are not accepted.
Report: 1,32
